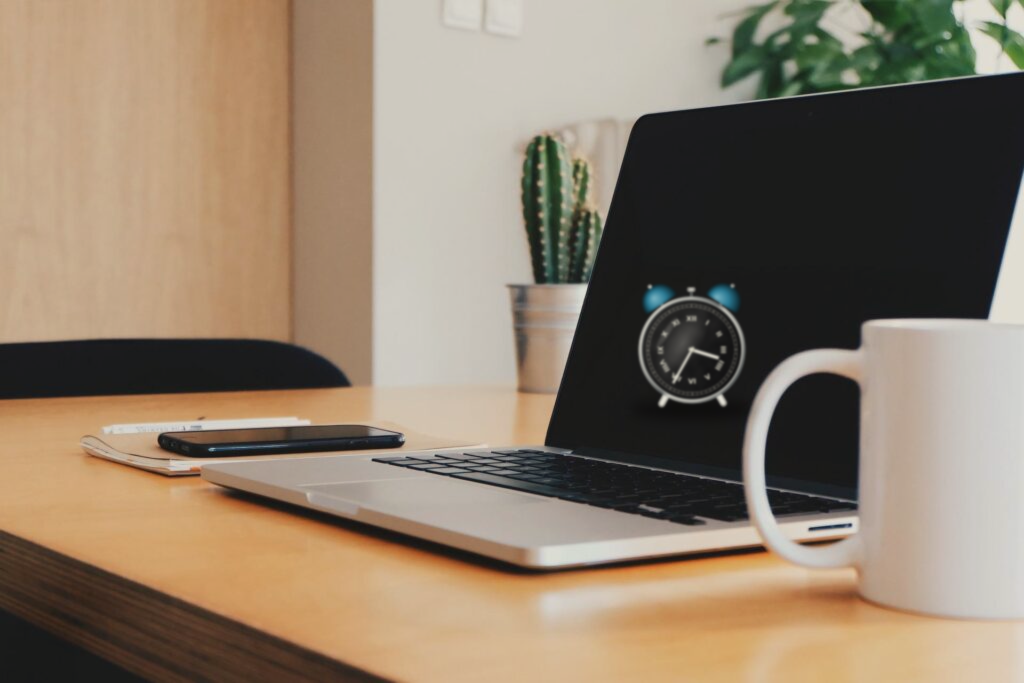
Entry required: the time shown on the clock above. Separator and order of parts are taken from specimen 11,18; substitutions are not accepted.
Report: 3,35
